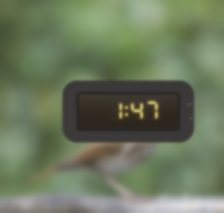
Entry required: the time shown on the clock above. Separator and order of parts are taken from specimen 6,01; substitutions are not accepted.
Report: 1,47
